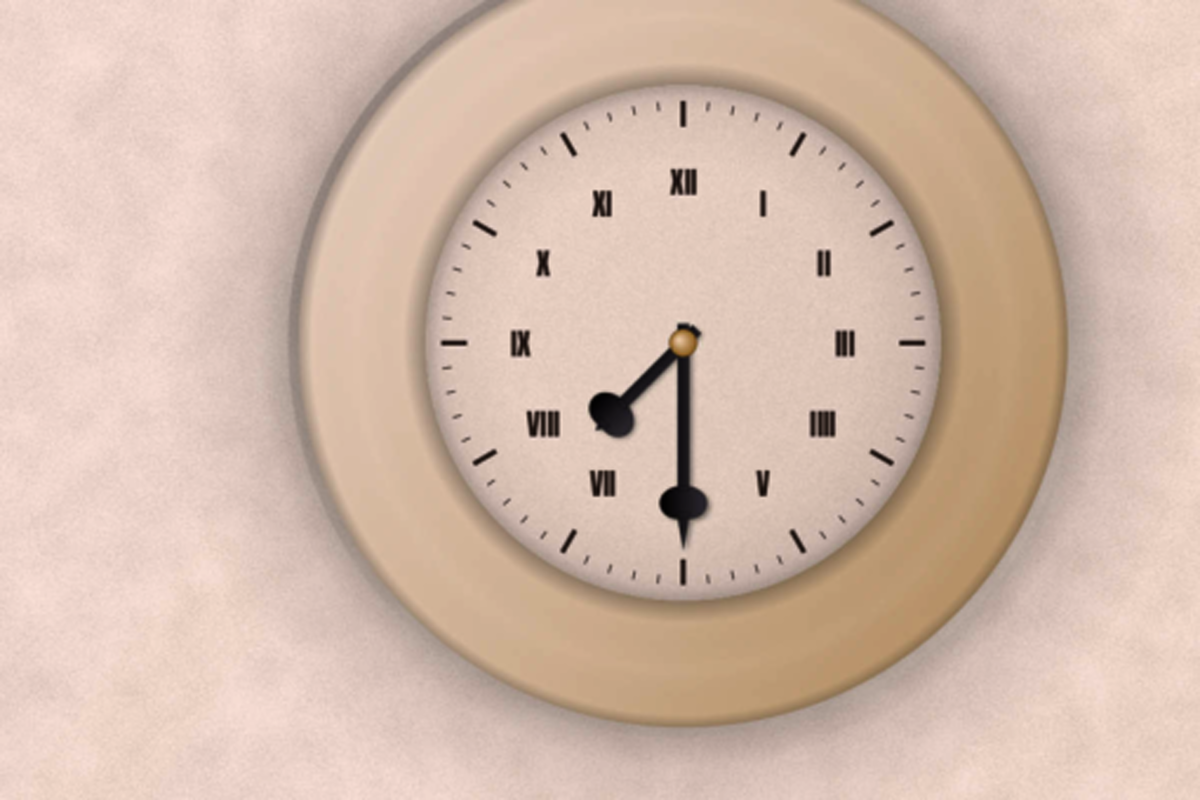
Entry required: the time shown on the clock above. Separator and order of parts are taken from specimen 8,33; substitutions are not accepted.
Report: 7,30
